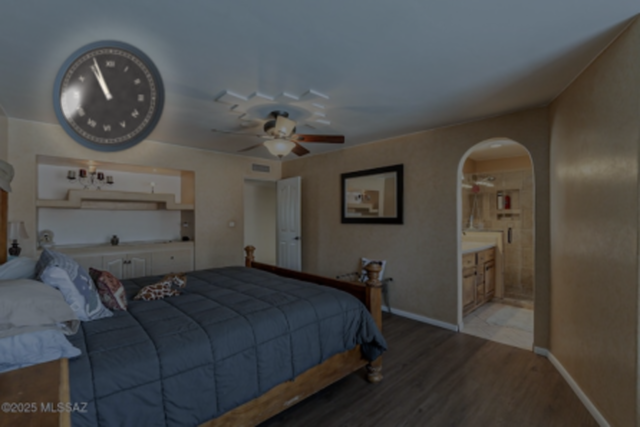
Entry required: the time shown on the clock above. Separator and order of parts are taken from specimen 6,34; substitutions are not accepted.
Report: 10,56
